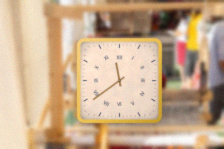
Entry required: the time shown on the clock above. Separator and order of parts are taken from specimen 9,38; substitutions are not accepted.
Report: 11,39
